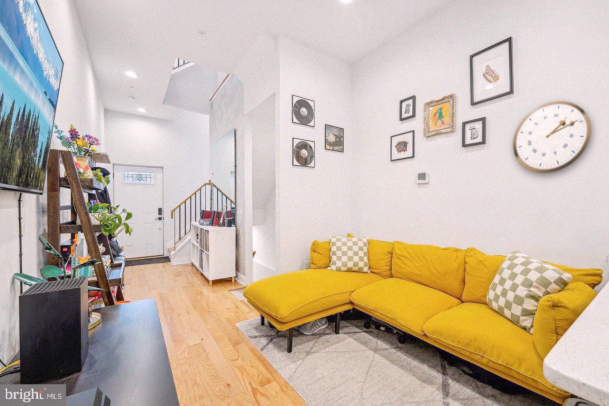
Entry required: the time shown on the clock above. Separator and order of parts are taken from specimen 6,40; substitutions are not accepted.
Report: 1,09
